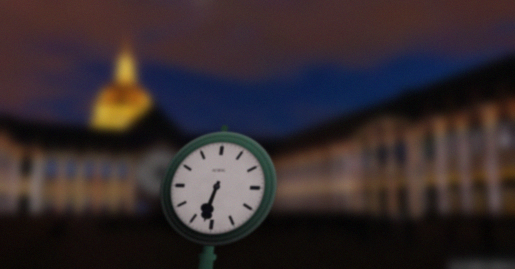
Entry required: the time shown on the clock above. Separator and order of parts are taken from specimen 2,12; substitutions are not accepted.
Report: 6,32
